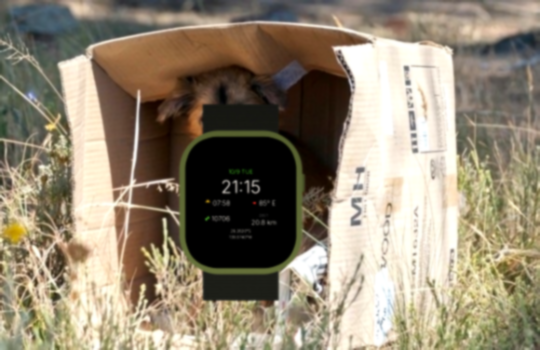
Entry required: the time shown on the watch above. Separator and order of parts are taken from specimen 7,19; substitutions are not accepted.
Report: 21,15
